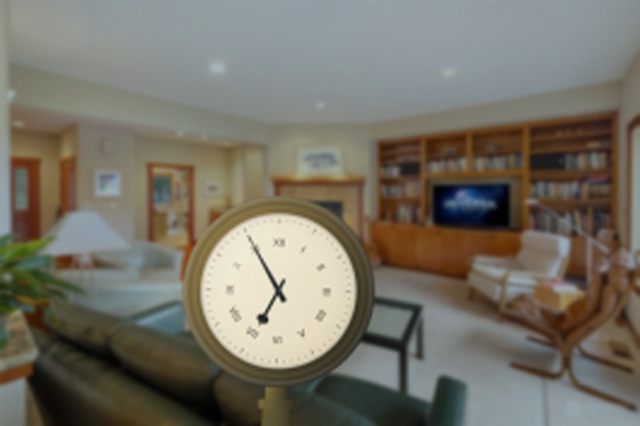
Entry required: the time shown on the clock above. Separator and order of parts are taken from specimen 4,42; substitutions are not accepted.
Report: 6,55
